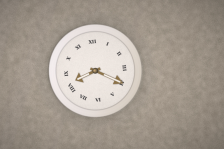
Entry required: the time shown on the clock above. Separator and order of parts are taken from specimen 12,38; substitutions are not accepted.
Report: 8,20
